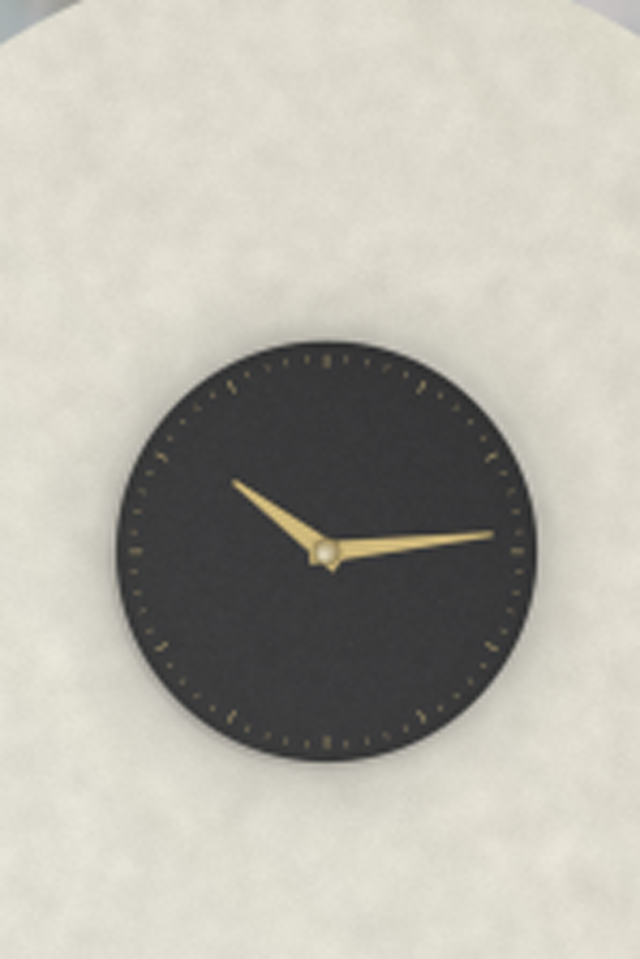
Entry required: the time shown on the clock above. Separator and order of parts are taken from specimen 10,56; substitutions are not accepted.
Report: 10,14
